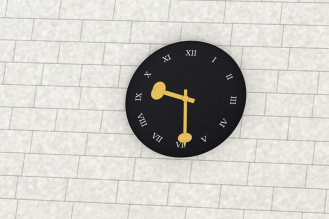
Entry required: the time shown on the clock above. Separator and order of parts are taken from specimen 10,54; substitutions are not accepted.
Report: 9,29
